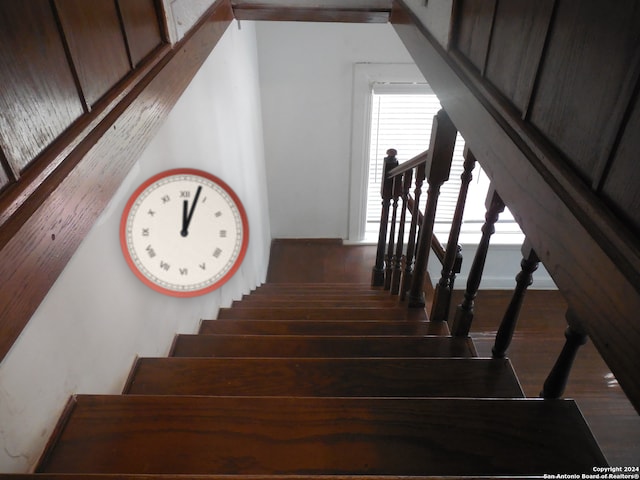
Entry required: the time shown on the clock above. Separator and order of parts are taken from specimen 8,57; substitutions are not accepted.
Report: 12,03
